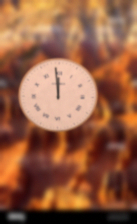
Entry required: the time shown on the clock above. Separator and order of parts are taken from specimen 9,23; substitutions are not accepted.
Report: 11,59
